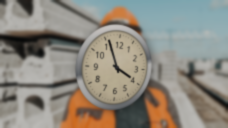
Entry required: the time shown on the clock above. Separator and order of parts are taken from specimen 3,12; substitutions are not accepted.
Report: 3,56
